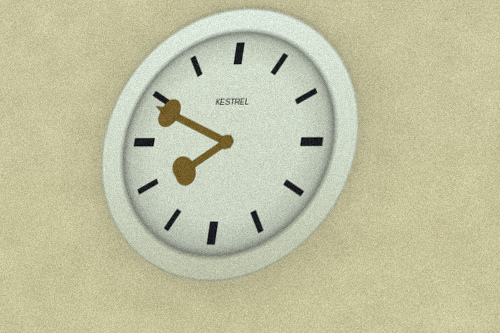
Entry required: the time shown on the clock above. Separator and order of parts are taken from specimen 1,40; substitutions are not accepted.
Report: 7,49
